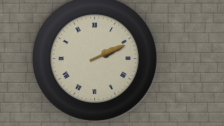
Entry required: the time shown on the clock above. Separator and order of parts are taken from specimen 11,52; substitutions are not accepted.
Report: 2,11
